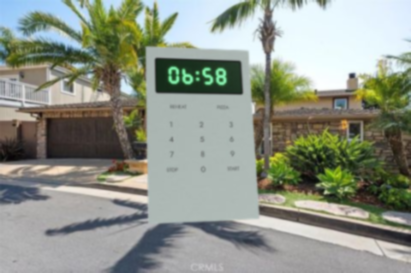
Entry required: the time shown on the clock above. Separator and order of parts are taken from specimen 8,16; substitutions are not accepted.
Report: 6,58
